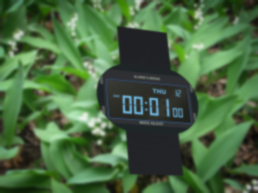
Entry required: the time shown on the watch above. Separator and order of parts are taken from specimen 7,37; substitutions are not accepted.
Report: 0,01
